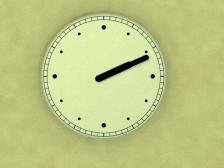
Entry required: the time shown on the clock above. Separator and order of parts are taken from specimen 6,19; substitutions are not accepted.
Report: 2,11
